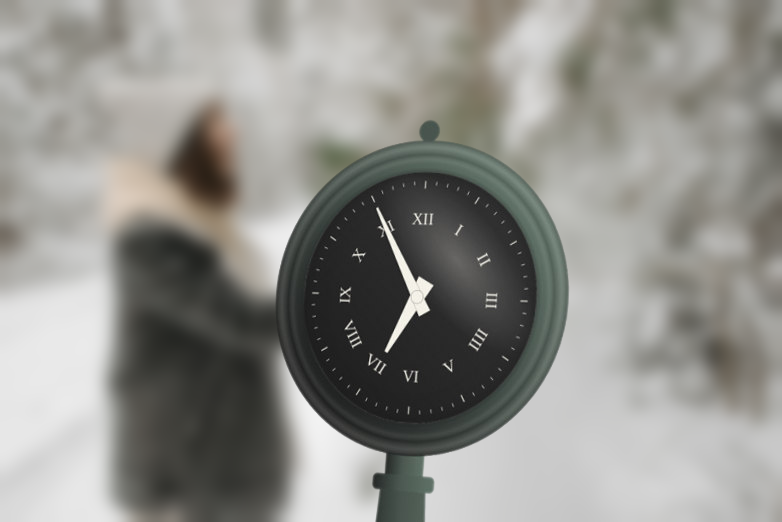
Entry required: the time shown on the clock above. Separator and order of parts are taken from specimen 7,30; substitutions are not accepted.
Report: 6,55
